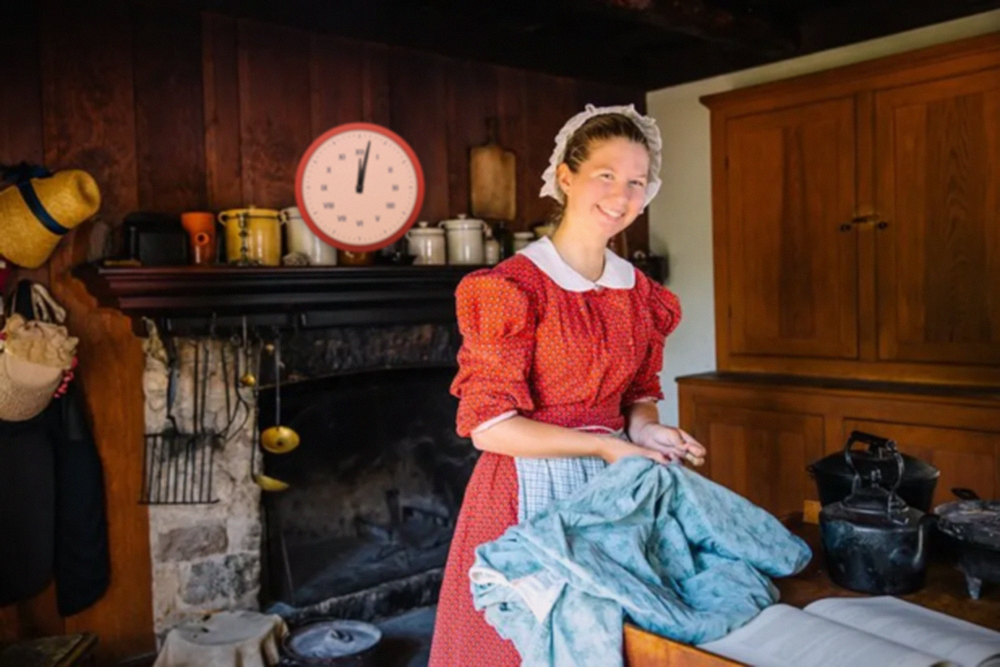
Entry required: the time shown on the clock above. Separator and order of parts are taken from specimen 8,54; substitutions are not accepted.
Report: 12,02
